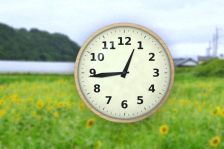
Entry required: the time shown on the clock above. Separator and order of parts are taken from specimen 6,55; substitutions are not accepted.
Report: 12,44
